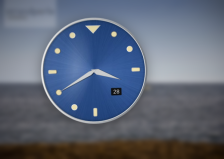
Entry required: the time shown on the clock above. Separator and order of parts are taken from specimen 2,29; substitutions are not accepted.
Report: 3,40
